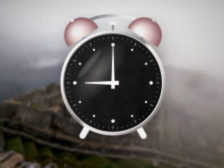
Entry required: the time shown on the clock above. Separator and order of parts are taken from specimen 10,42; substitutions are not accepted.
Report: 9,00
